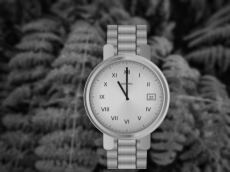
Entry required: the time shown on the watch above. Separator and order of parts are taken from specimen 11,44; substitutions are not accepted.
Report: 11,00
